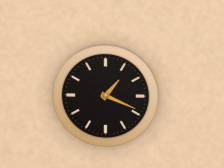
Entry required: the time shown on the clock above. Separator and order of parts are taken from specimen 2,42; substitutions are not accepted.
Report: 1,19
